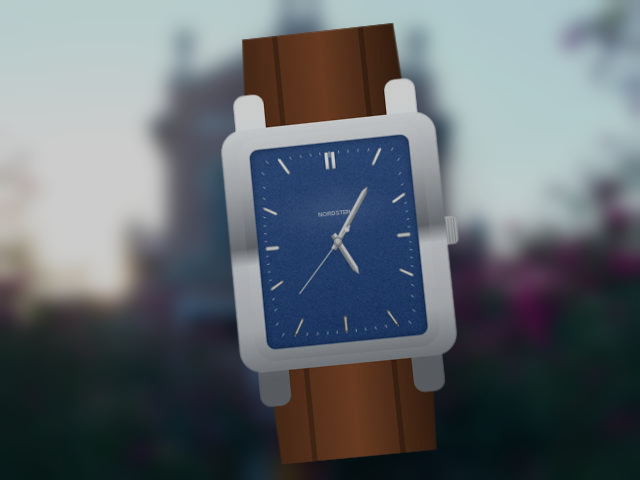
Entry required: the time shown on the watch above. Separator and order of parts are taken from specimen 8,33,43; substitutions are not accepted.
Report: 5,05,37
